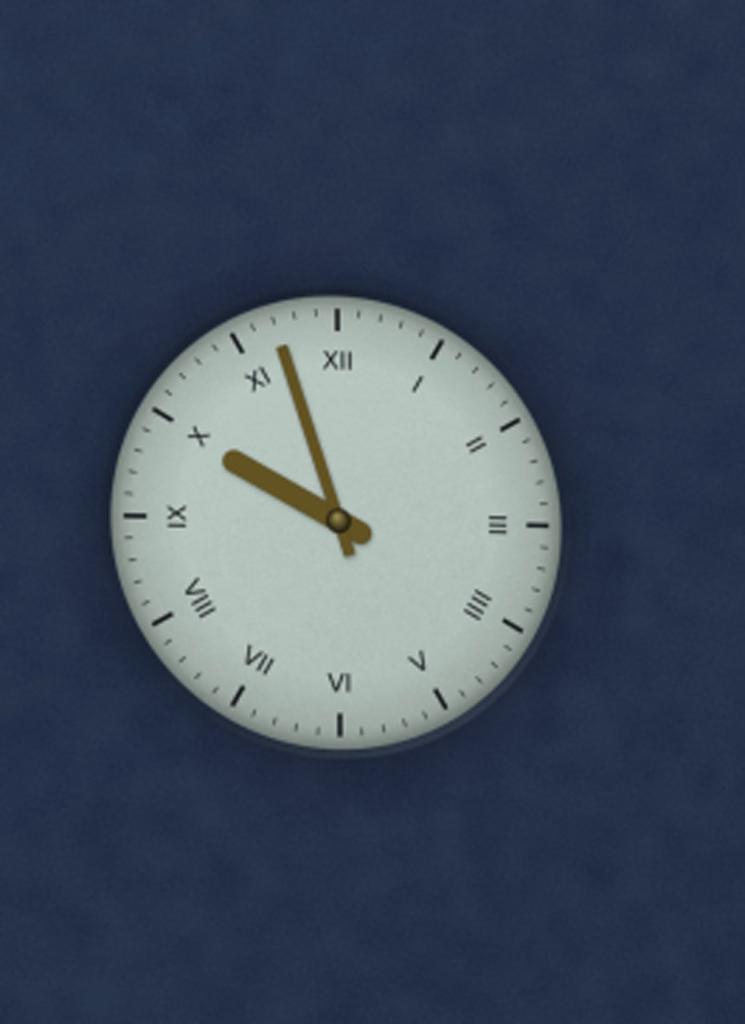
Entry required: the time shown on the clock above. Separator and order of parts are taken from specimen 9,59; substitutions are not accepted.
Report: 9,57
